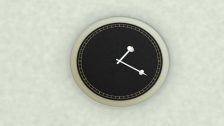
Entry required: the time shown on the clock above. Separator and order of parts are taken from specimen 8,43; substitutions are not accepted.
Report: 1,20
